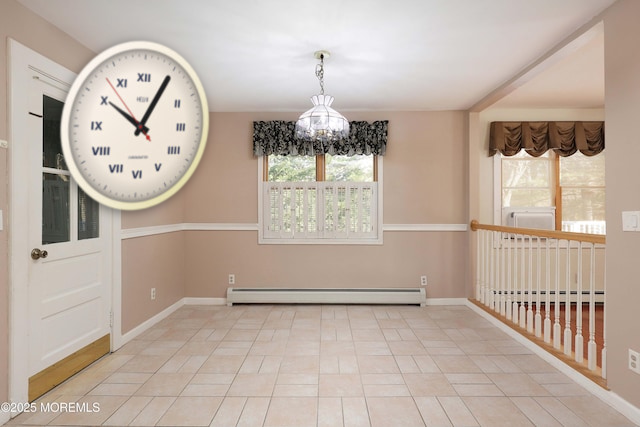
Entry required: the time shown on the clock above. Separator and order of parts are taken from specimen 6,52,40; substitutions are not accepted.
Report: 10,04,53
